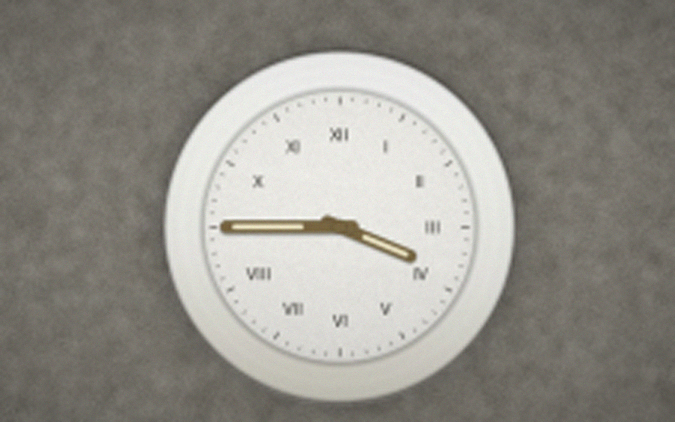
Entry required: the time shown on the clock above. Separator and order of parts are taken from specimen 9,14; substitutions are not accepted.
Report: 3,45
